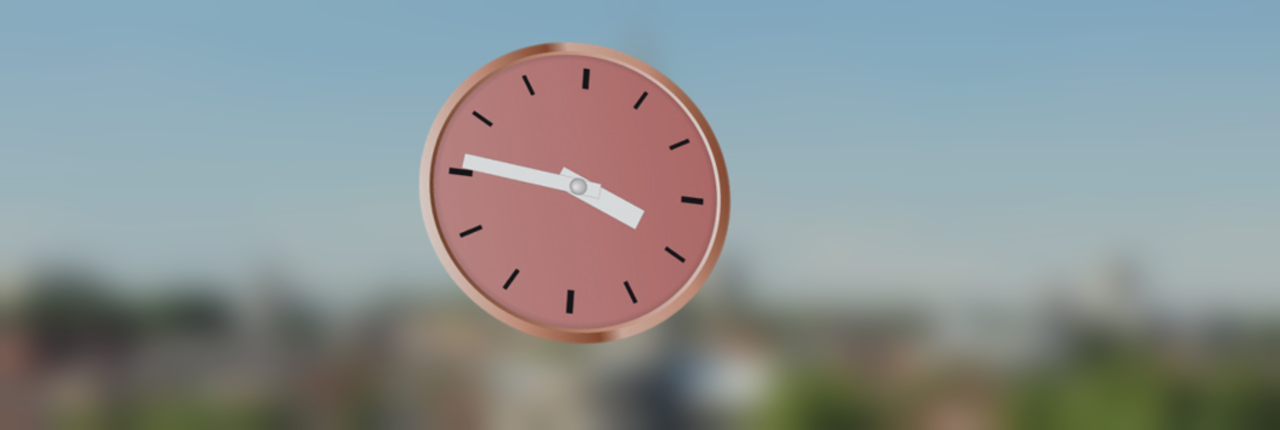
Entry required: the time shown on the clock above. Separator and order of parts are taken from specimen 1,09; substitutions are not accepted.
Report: 3,46
